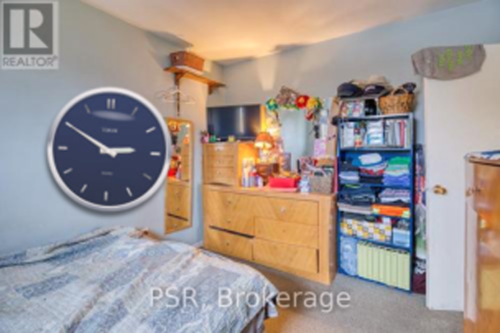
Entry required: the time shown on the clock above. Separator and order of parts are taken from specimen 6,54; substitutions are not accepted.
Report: 2,50
